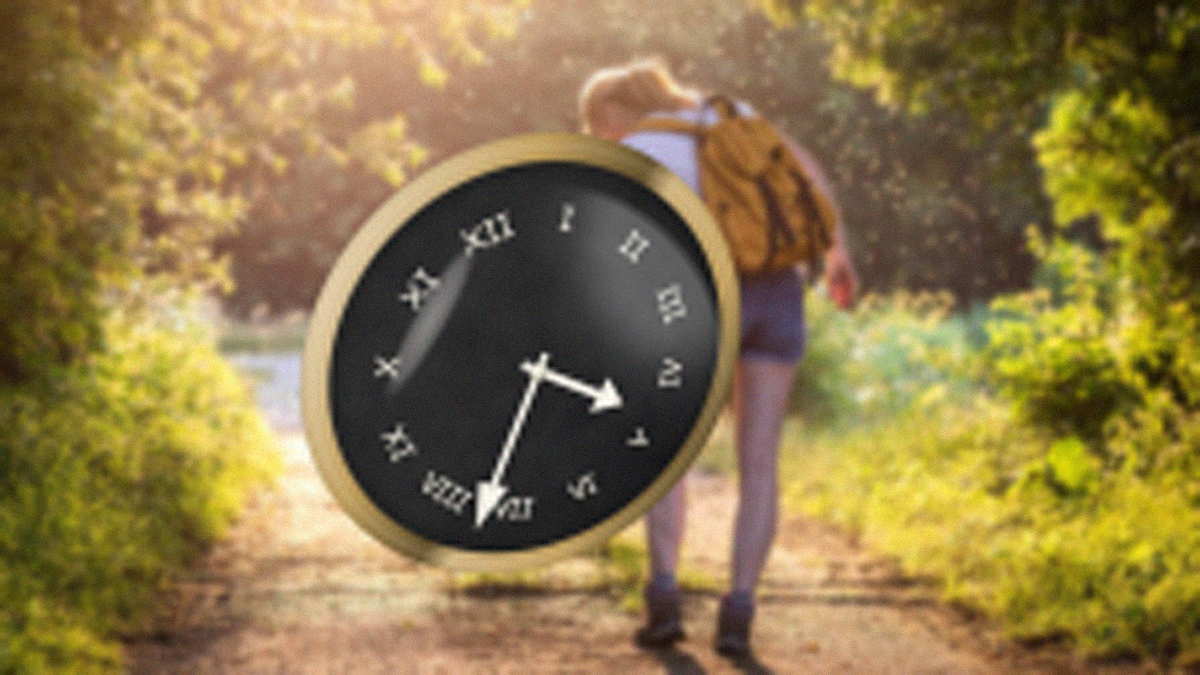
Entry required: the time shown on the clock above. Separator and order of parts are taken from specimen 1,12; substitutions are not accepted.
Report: 4,37
